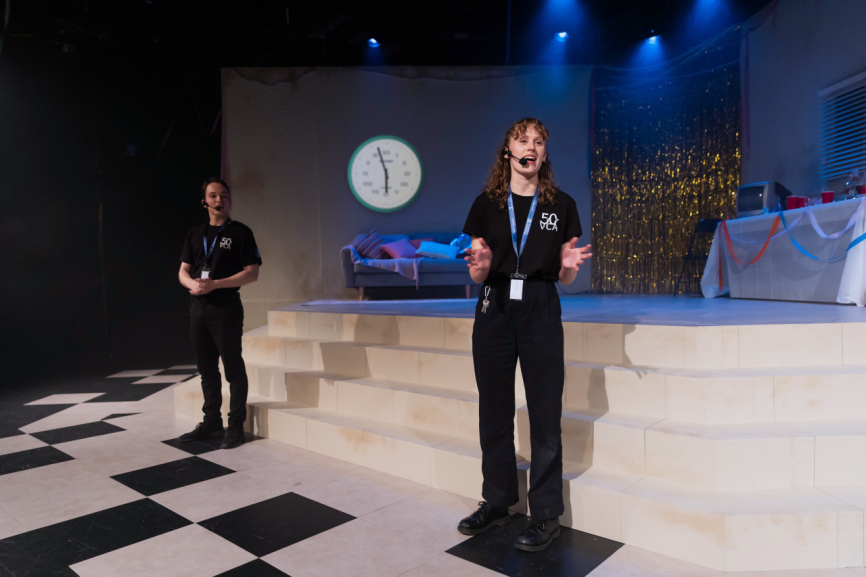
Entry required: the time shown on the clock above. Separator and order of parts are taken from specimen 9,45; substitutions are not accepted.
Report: 5,57
